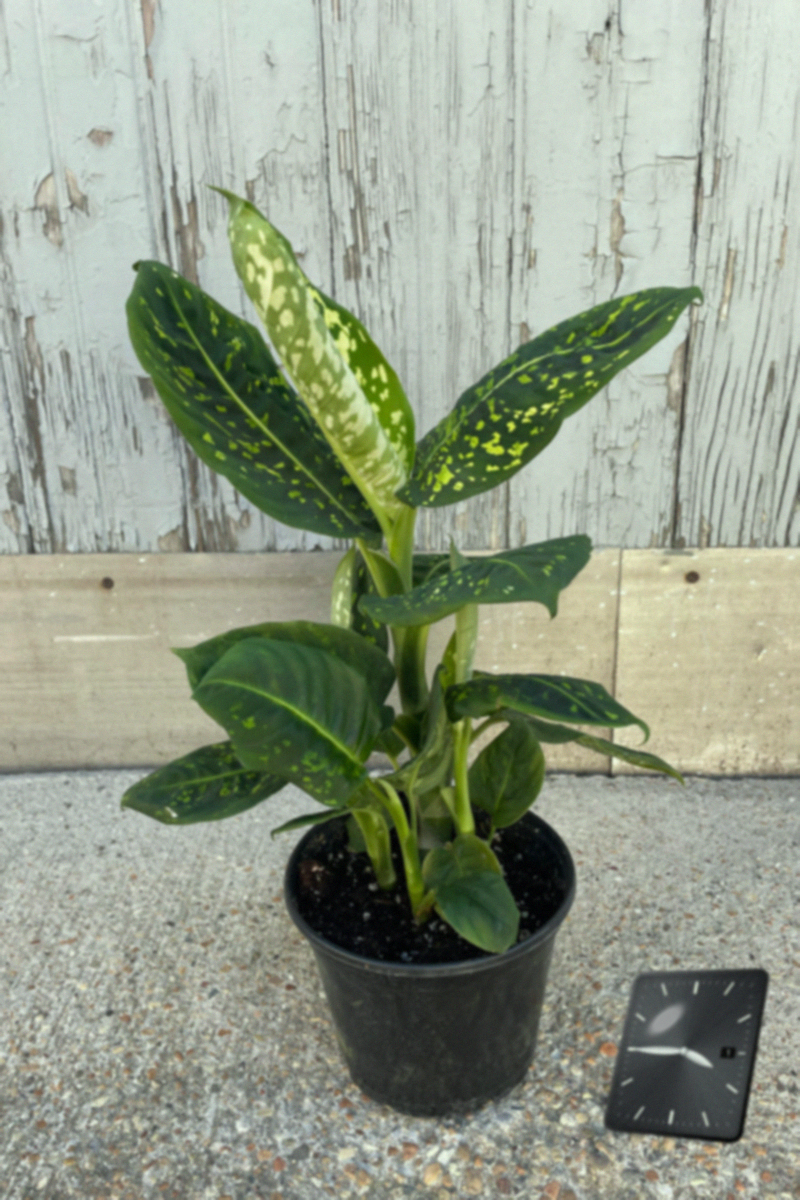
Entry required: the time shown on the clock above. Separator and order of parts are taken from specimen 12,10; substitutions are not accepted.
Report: 3,45
